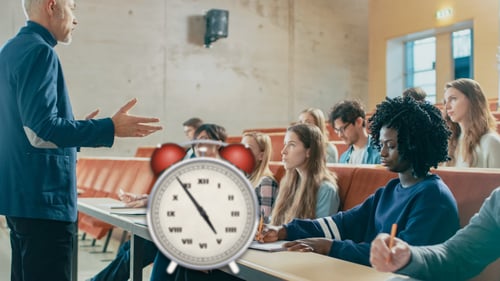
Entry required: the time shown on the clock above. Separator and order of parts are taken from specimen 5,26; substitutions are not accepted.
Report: 4,54
